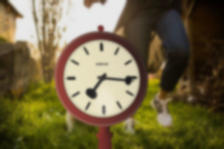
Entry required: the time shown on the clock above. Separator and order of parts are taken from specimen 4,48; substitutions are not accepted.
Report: 7,16
